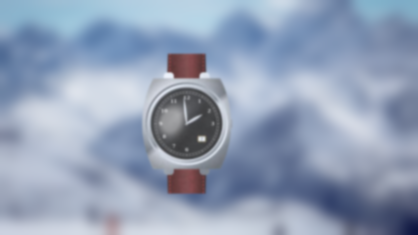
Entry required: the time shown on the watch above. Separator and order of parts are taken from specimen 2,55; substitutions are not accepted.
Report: 1,59
